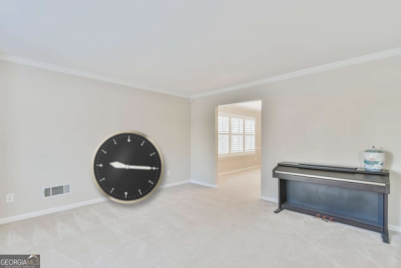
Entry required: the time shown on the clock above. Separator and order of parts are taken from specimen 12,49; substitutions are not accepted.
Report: 9,15
